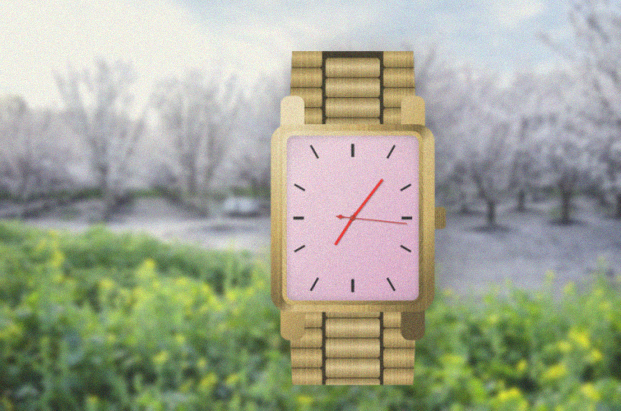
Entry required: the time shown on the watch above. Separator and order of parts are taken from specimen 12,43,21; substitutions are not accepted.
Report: 7,06,16
